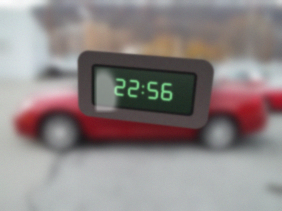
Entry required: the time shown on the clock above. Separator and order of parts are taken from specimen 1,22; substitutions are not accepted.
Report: 22,56
